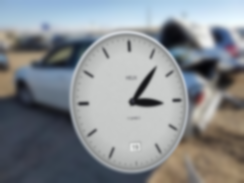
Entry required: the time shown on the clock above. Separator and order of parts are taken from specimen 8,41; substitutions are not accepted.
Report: 3,07
